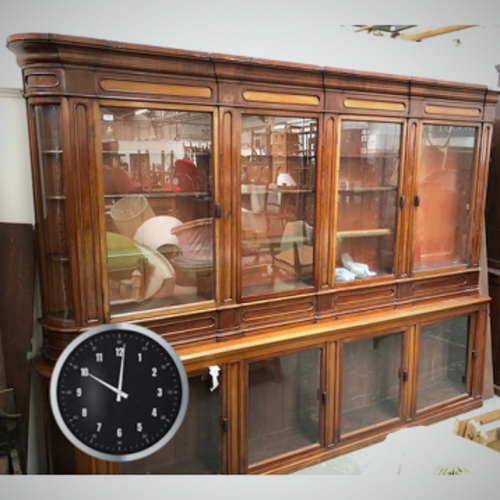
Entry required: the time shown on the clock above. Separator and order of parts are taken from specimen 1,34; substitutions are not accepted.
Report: 10,01
